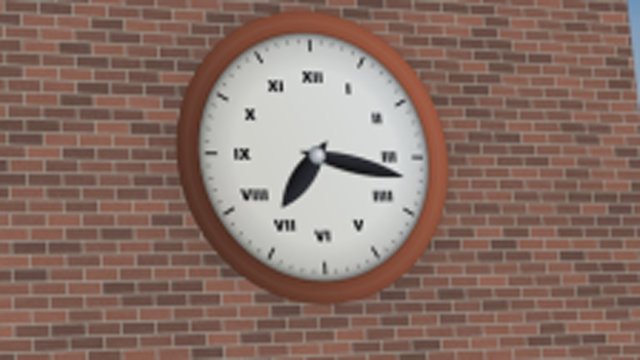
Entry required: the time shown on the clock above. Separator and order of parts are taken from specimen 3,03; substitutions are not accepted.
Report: 7,17
